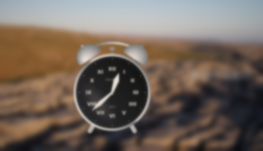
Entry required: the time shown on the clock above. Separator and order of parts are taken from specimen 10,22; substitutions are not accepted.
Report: 12,38
